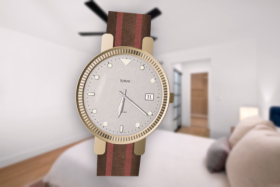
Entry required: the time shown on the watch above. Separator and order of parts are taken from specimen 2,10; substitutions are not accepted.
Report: 6,21
